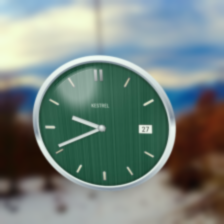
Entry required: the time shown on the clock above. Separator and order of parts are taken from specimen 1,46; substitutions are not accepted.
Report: 9,41
